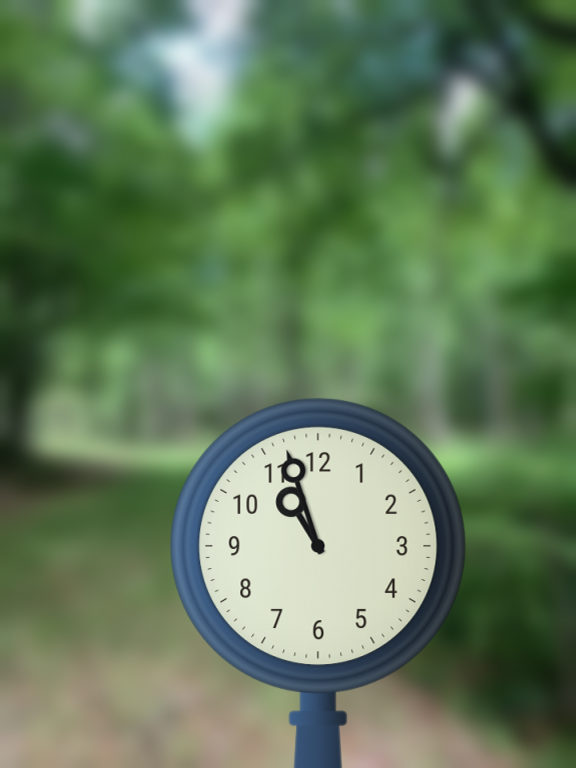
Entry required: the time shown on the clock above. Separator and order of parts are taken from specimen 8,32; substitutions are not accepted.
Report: 10,57
